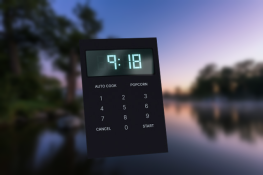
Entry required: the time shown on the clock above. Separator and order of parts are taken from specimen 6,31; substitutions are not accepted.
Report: 9,18
